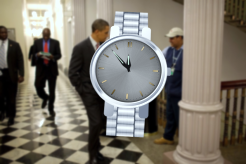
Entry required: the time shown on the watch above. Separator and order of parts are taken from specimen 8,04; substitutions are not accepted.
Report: 11,53
